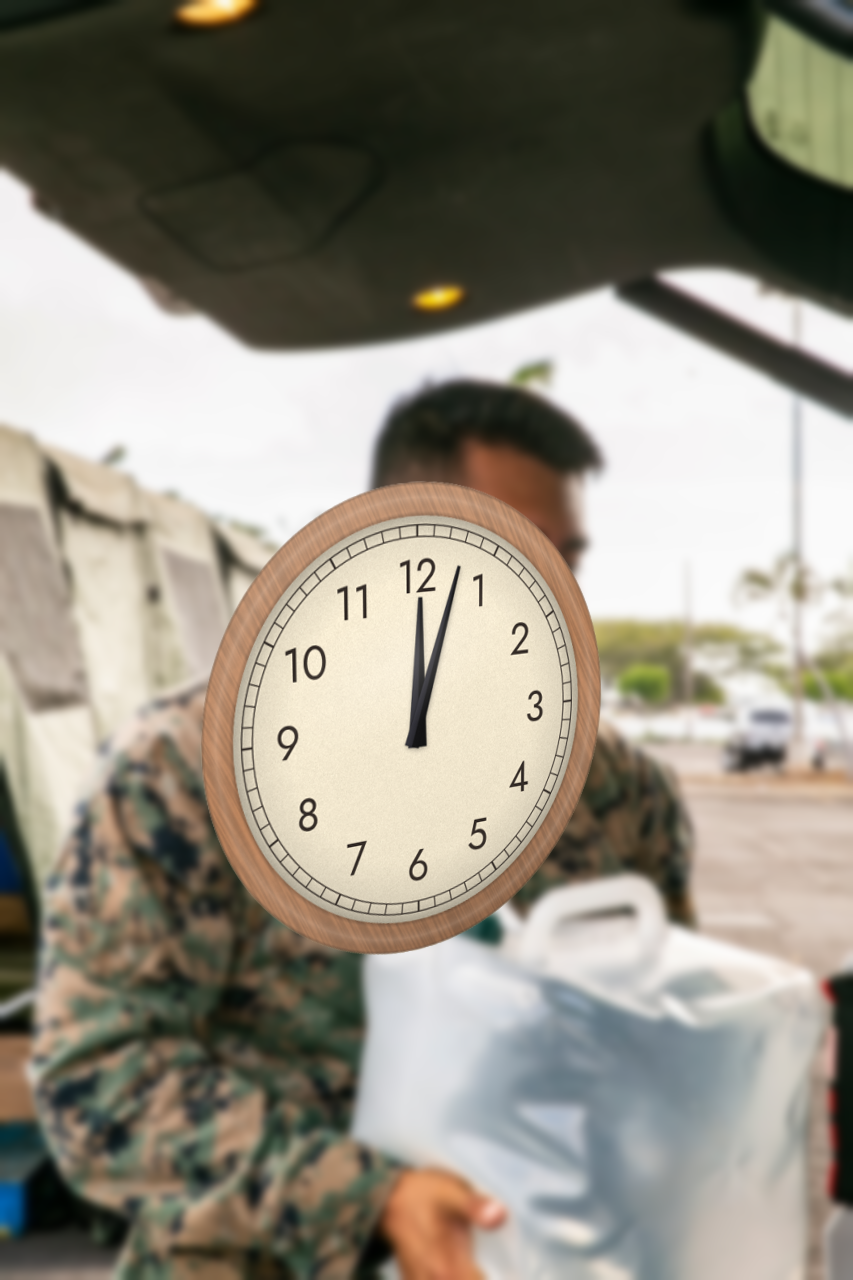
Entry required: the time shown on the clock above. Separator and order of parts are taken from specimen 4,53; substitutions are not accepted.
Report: 12,03
